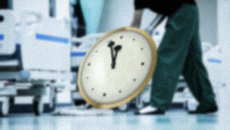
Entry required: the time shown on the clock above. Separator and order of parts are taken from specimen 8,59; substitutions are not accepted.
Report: 11,56
